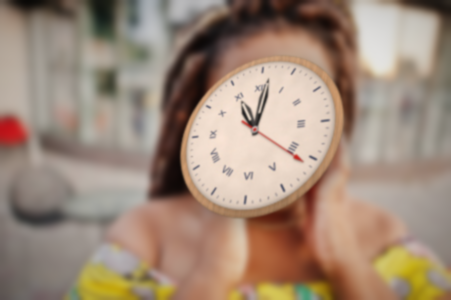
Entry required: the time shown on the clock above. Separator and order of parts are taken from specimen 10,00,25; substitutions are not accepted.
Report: 11,01,21
